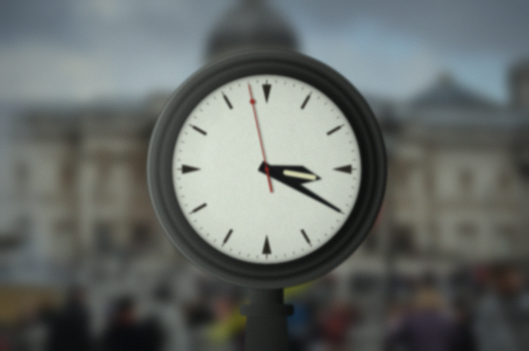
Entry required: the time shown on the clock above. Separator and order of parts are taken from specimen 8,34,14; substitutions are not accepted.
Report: 3,19,58
